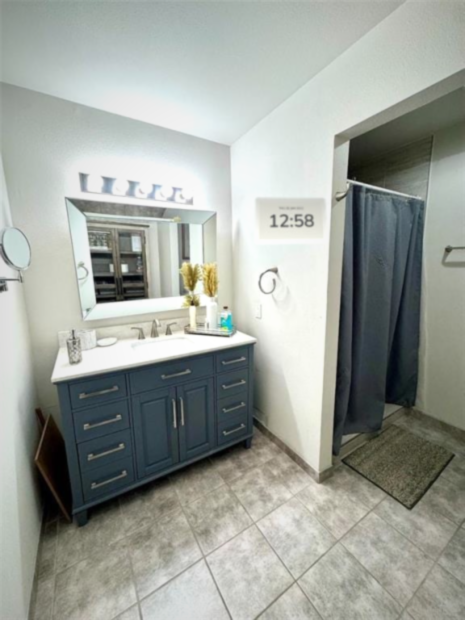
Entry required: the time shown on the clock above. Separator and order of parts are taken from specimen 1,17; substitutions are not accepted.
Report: 12,58
